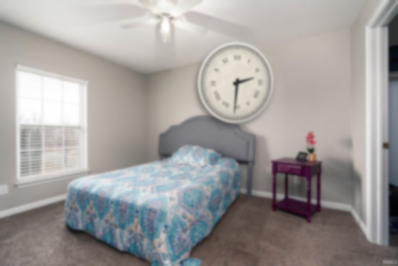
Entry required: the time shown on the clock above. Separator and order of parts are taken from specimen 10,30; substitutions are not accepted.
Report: 2,31
